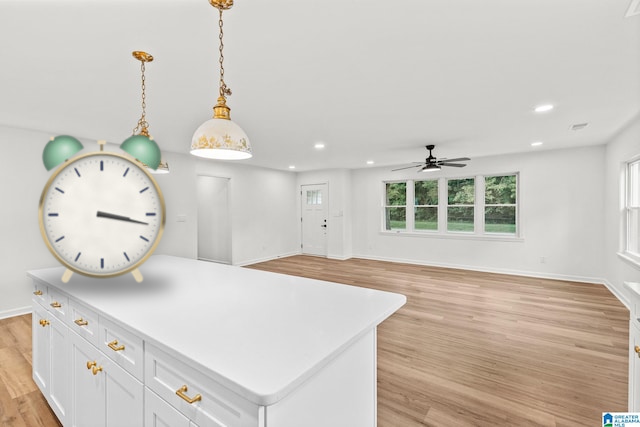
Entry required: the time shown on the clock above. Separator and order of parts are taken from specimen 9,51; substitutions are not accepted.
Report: 3,17
